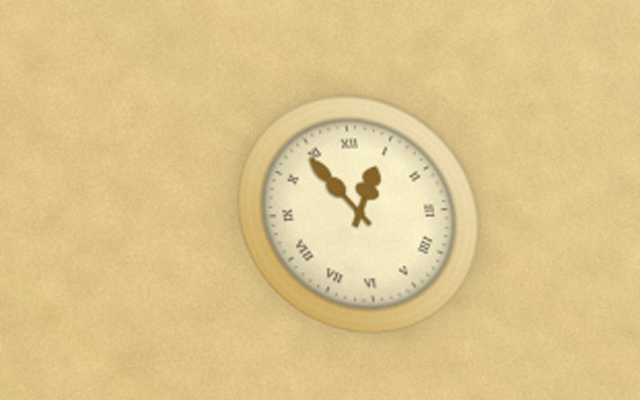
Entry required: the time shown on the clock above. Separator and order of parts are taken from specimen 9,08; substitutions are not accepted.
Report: 12,54
